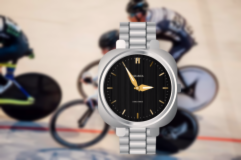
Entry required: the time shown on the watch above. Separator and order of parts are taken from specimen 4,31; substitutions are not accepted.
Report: 2,55
